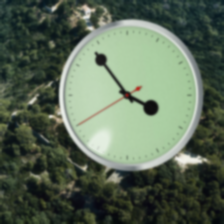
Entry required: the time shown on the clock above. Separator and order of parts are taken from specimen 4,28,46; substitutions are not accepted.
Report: 3,53,40
